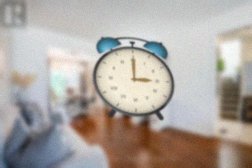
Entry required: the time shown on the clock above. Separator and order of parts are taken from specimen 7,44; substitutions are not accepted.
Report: 3,00
